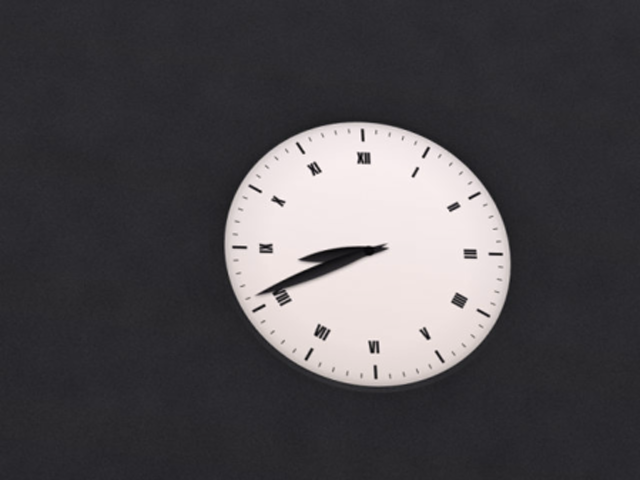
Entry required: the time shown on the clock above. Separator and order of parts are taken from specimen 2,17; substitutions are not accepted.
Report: 8,41
